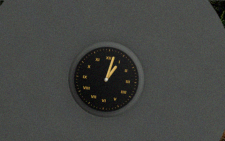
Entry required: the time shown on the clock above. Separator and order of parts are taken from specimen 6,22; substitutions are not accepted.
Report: 1,02
